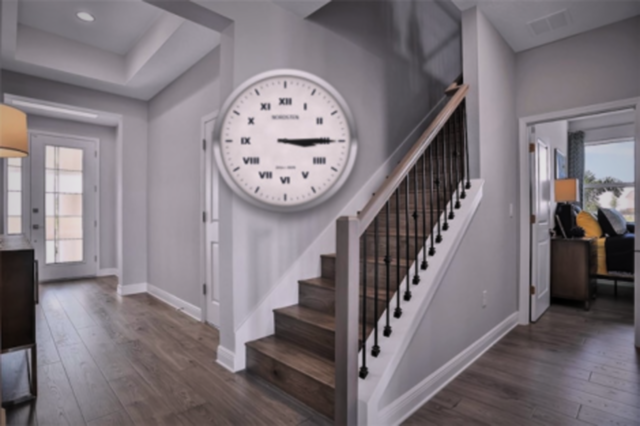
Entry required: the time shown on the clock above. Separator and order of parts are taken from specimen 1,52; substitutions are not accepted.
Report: 3,15
